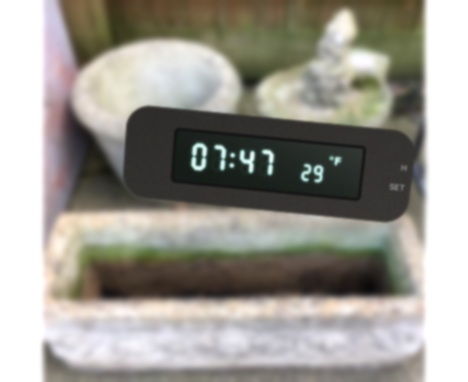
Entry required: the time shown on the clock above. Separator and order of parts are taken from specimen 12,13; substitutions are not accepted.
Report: 7,47
